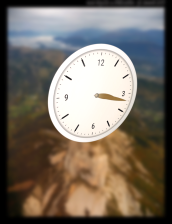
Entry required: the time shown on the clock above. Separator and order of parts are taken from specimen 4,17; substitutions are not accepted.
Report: 3,17
